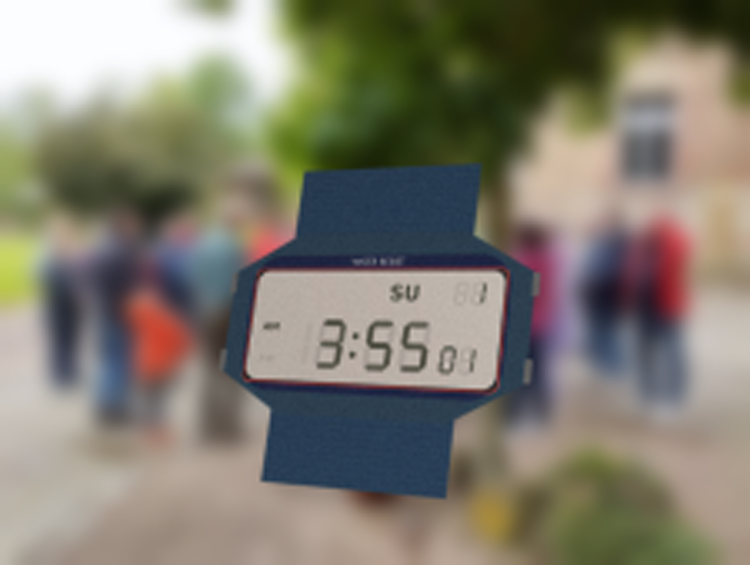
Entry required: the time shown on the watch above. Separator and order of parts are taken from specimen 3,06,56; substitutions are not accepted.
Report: 3,55,01
